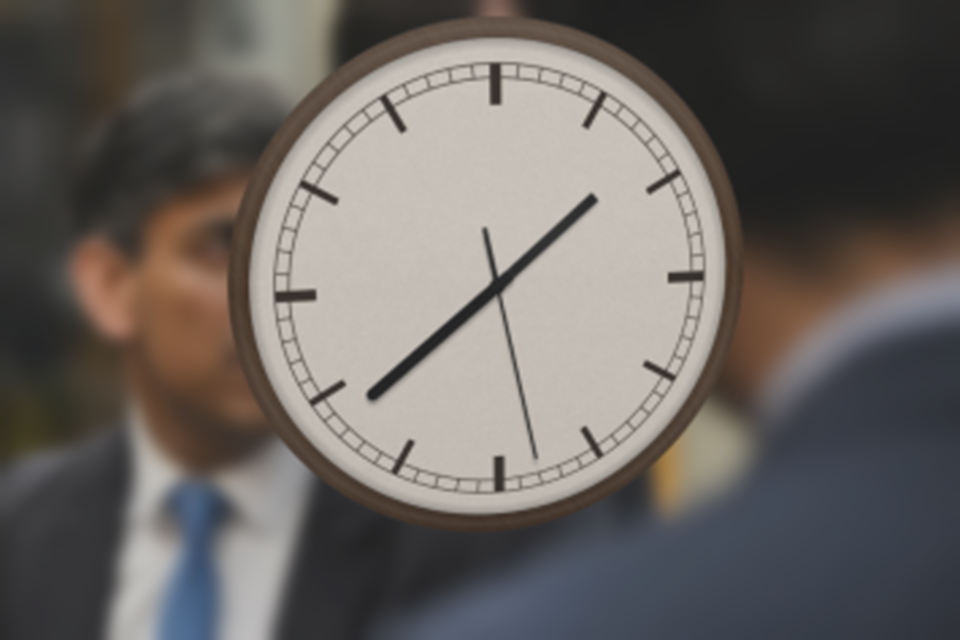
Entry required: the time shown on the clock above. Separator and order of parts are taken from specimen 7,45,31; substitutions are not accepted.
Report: 1,38,28
